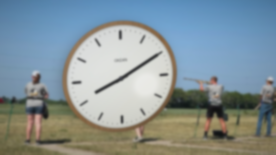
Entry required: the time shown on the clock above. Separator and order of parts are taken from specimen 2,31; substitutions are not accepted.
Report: 8,10
